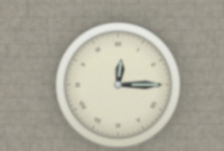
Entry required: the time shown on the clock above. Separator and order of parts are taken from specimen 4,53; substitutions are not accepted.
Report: 12,15
